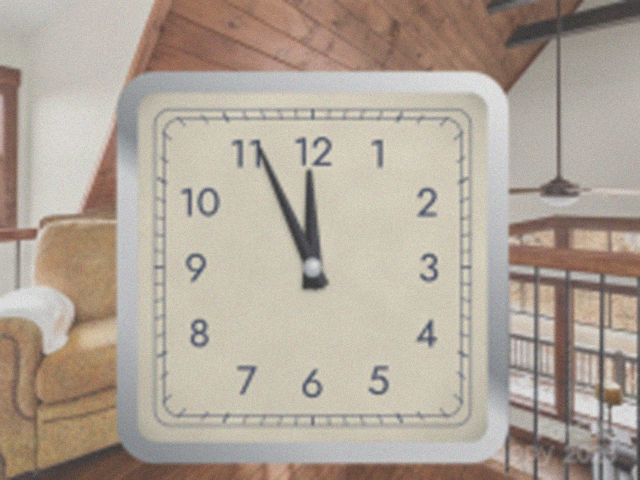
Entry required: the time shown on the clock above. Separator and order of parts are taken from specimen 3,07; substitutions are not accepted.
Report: 11,56
